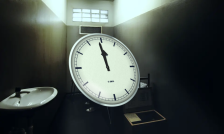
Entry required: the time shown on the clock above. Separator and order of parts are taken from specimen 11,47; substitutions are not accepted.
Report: 11,59
